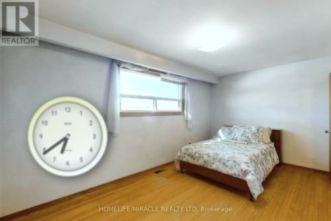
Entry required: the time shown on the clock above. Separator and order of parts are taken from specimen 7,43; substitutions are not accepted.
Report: 6,39
